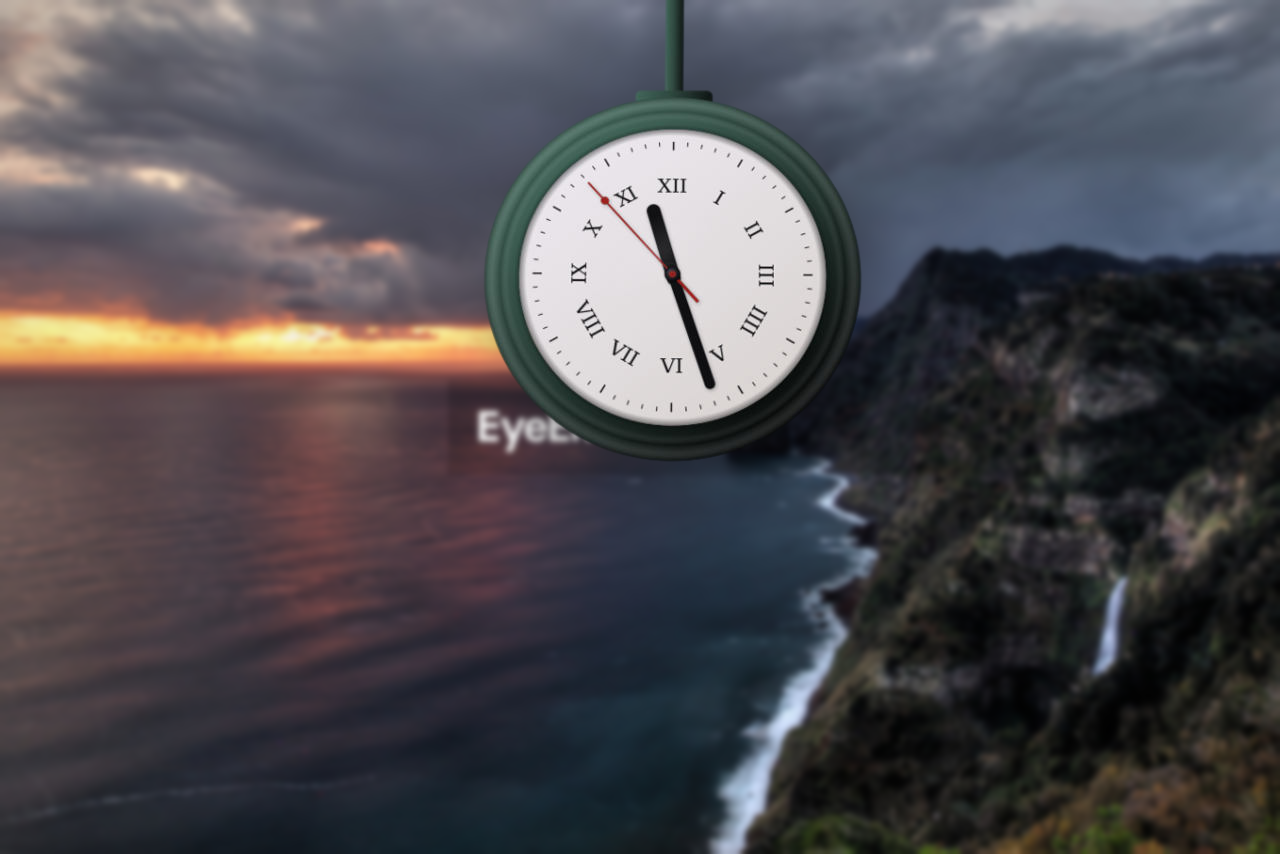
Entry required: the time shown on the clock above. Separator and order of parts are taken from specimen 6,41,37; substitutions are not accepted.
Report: 11,26,53
